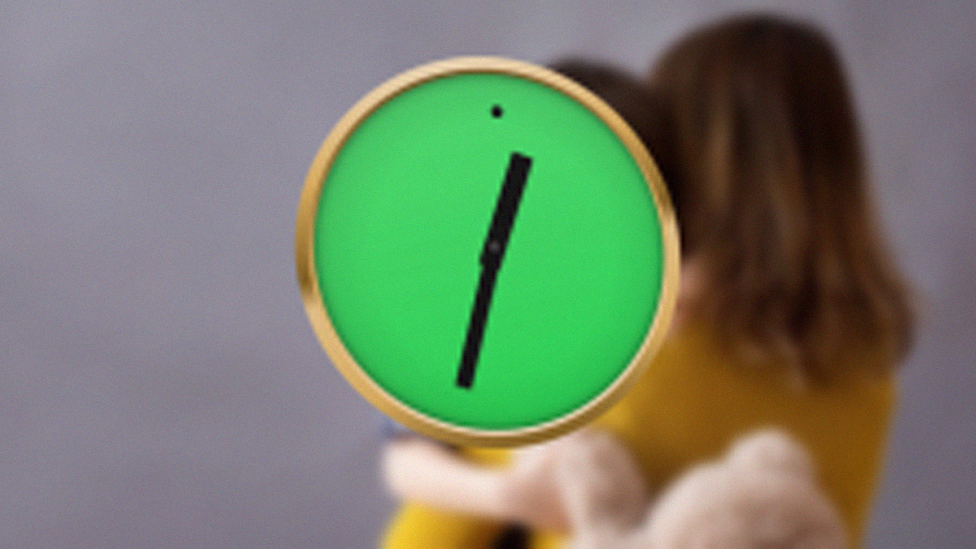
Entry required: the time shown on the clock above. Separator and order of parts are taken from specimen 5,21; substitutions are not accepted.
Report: 12,32
